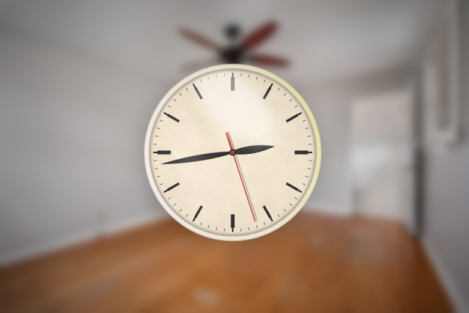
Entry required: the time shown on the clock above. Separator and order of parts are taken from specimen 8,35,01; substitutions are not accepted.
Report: 2,43,27
